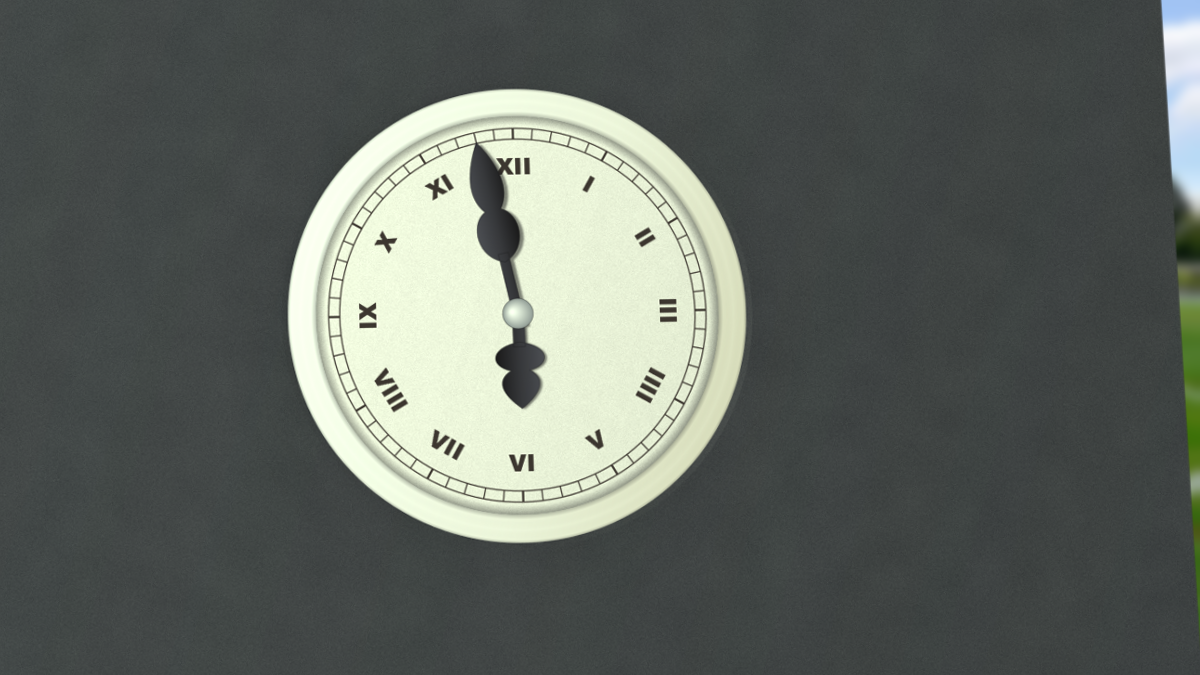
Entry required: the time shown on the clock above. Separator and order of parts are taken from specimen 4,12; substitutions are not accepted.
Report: 5,58
